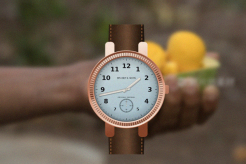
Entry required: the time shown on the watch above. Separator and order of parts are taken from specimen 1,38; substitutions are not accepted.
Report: 1,43
